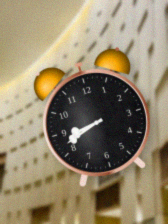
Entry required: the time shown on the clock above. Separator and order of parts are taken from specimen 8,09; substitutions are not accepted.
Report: 8,42
